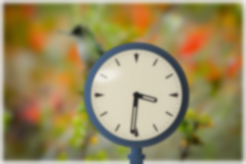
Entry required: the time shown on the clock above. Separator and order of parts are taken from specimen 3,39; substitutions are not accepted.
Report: 3,31
